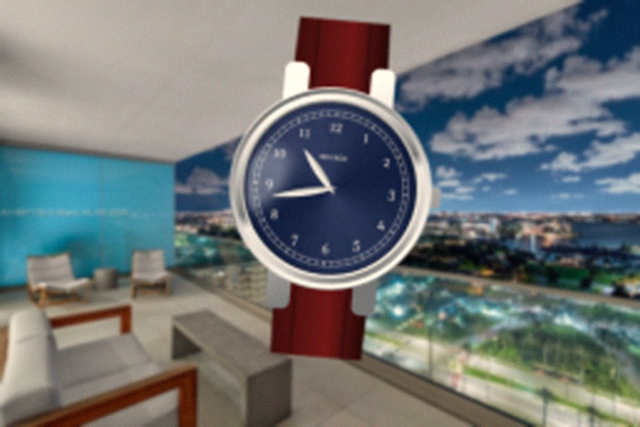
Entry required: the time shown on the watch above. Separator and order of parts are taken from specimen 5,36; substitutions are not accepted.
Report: 10,43
